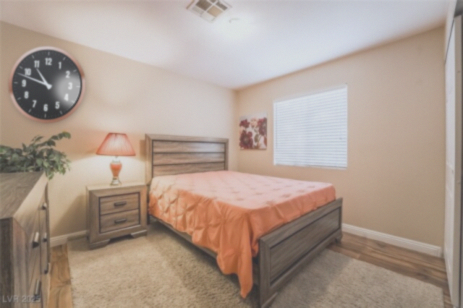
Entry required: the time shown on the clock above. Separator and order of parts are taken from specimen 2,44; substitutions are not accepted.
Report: 10,48
